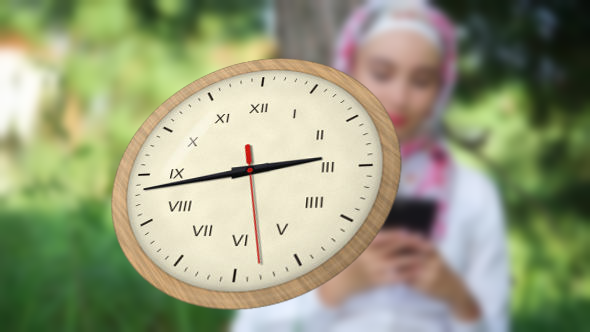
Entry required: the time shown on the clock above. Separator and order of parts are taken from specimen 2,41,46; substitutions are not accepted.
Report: 2,43,28
